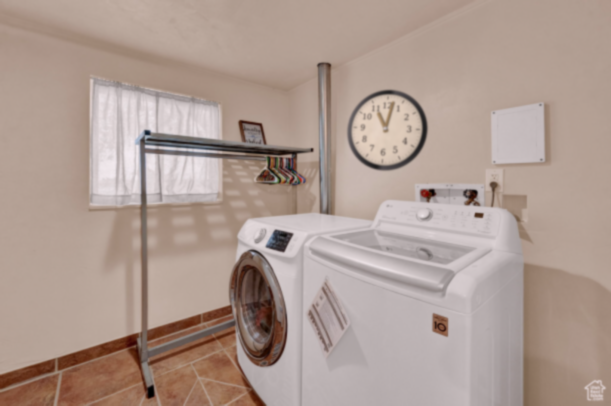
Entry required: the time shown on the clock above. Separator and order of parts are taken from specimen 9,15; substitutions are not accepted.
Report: 11,02
